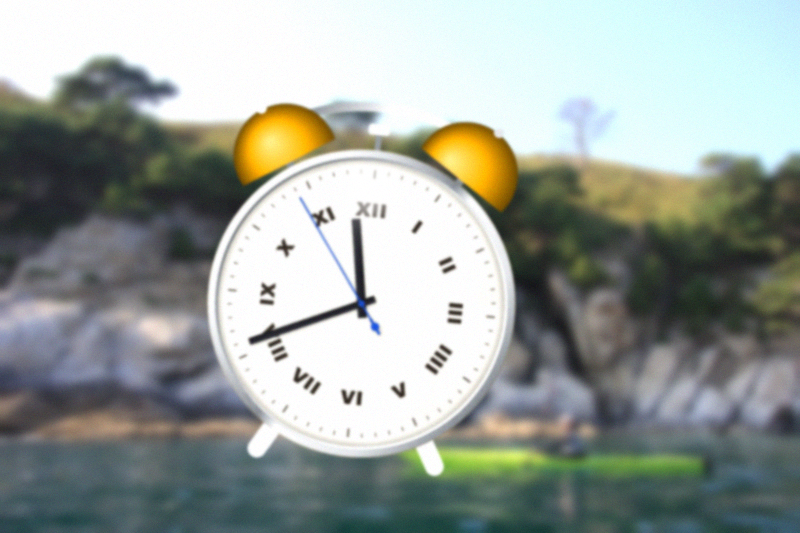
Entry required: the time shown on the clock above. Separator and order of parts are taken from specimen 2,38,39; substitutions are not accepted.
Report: 11,40,54
